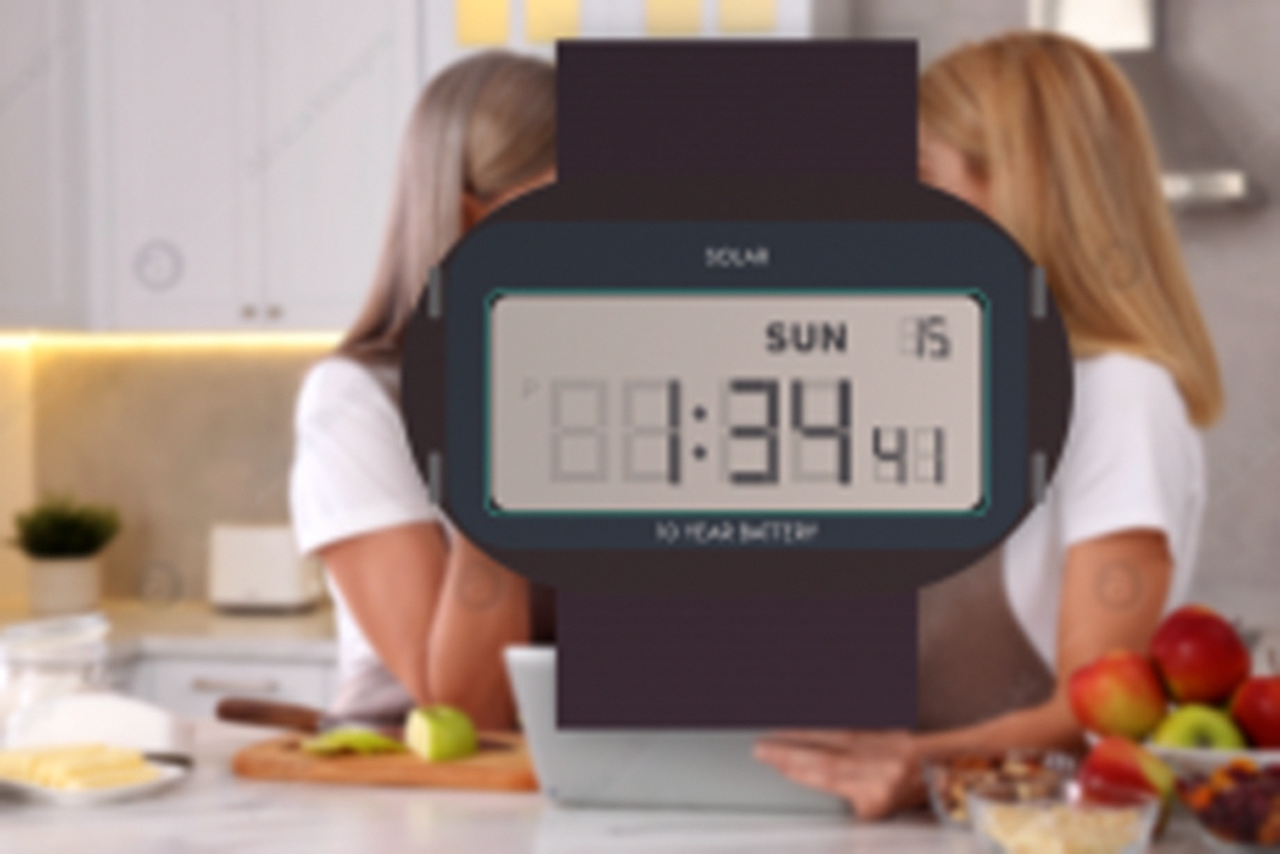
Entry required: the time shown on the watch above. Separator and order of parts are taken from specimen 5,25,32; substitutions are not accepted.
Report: 1,34,41
